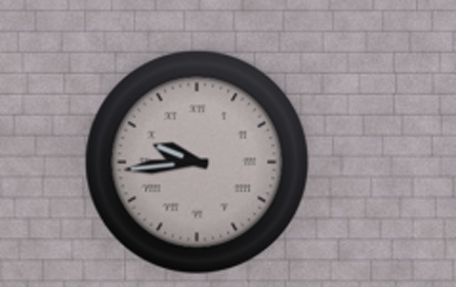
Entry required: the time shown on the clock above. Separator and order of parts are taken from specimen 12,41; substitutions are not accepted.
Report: 9,44
